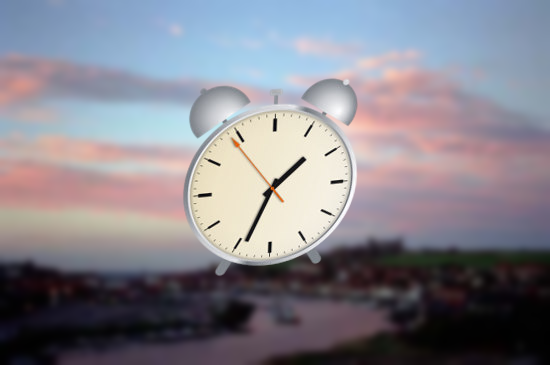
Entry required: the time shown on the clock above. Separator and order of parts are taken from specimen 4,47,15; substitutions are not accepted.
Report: 1,33,54
